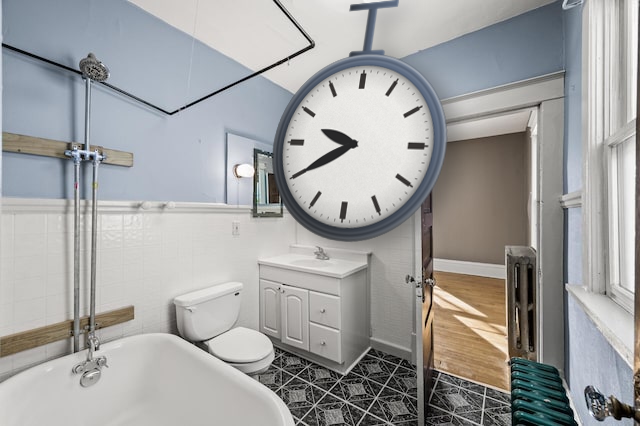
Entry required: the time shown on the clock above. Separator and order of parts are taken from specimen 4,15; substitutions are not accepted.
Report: 9,40
